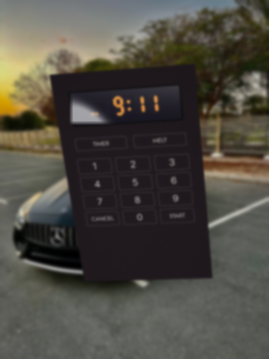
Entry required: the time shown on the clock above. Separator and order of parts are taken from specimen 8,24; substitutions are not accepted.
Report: 9,11
